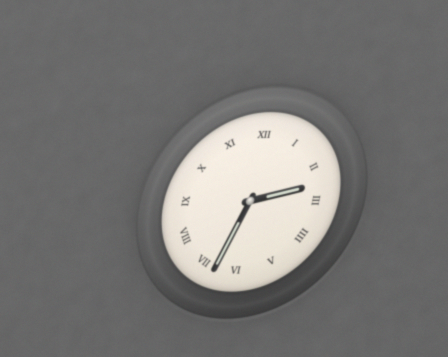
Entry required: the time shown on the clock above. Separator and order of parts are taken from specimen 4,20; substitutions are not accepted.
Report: 2,33
